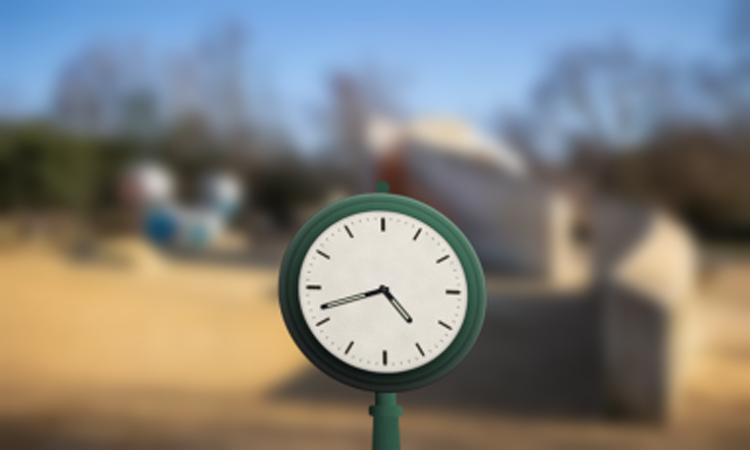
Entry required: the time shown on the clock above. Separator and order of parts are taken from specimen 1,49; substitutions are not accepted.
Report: 4,42
